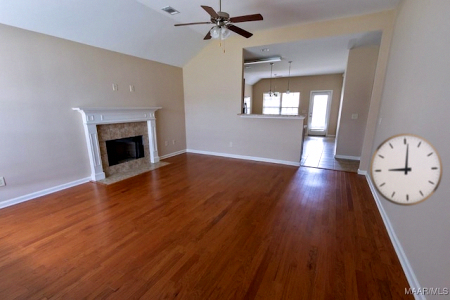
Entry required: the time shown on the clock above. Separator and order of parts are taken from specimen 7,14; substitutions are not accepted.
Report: 9,01
